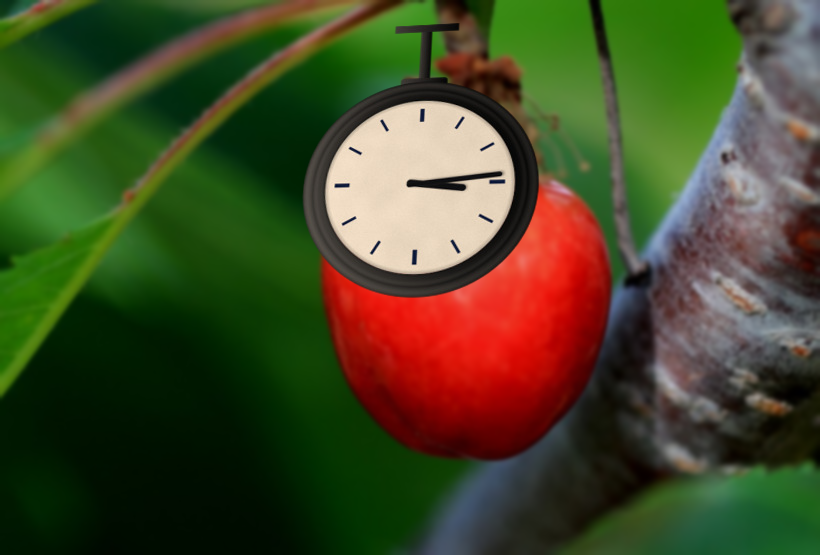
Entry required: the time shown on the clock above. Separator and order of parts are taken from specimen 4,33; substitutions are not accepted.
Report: 3,14
